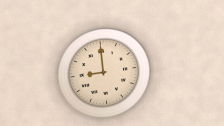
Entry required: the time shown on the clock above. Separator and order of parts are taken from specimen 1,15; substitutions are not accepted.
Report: 9,00
